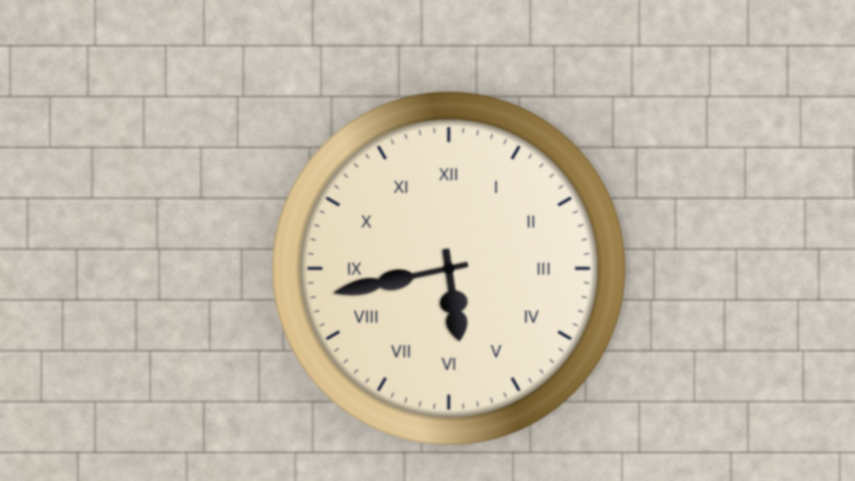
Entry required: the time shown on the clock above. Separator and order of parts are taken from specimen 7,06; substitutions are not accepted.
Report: 5,43
